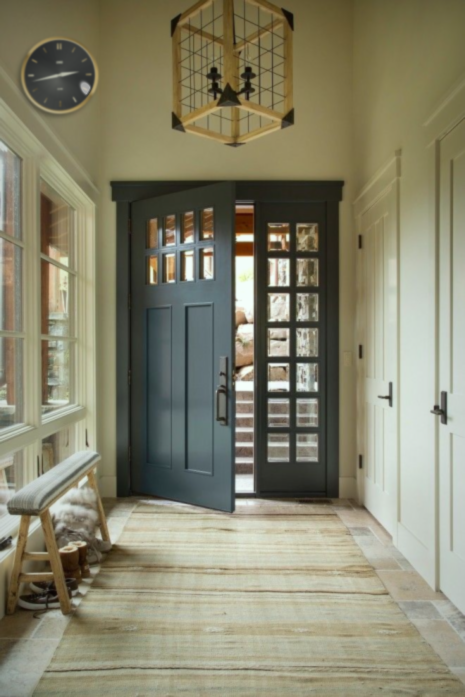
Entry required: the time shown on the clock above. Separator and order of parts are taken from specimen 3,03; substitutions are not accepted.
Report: 2,43
